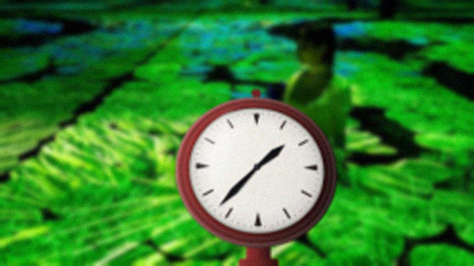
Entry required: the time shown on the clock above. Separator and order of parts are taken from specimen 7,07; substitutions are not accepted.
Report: 1,37
